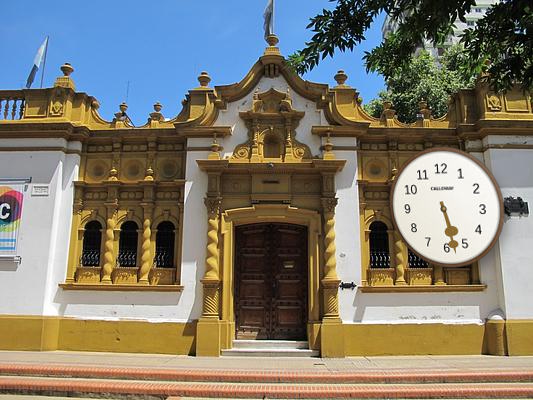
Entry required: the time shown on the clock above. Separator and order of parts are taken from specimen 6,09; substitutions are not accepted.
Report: 5,28
